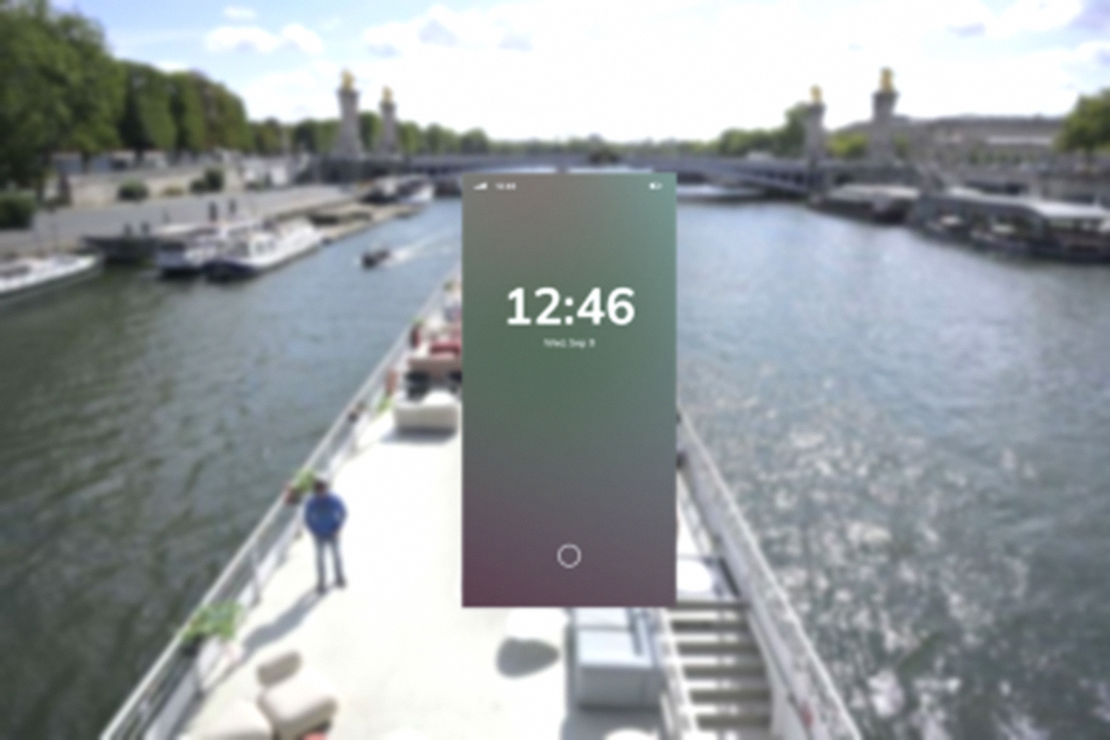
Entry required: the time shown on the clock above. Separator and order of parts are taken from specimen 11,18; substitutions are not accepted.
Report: 12,46
